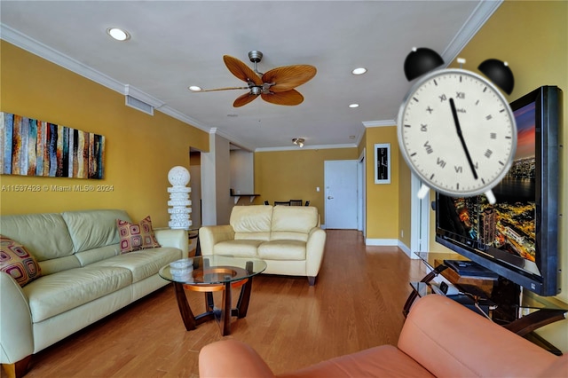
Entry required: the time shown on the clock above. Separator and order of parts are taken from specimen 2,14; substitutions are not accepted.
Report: 11,26
